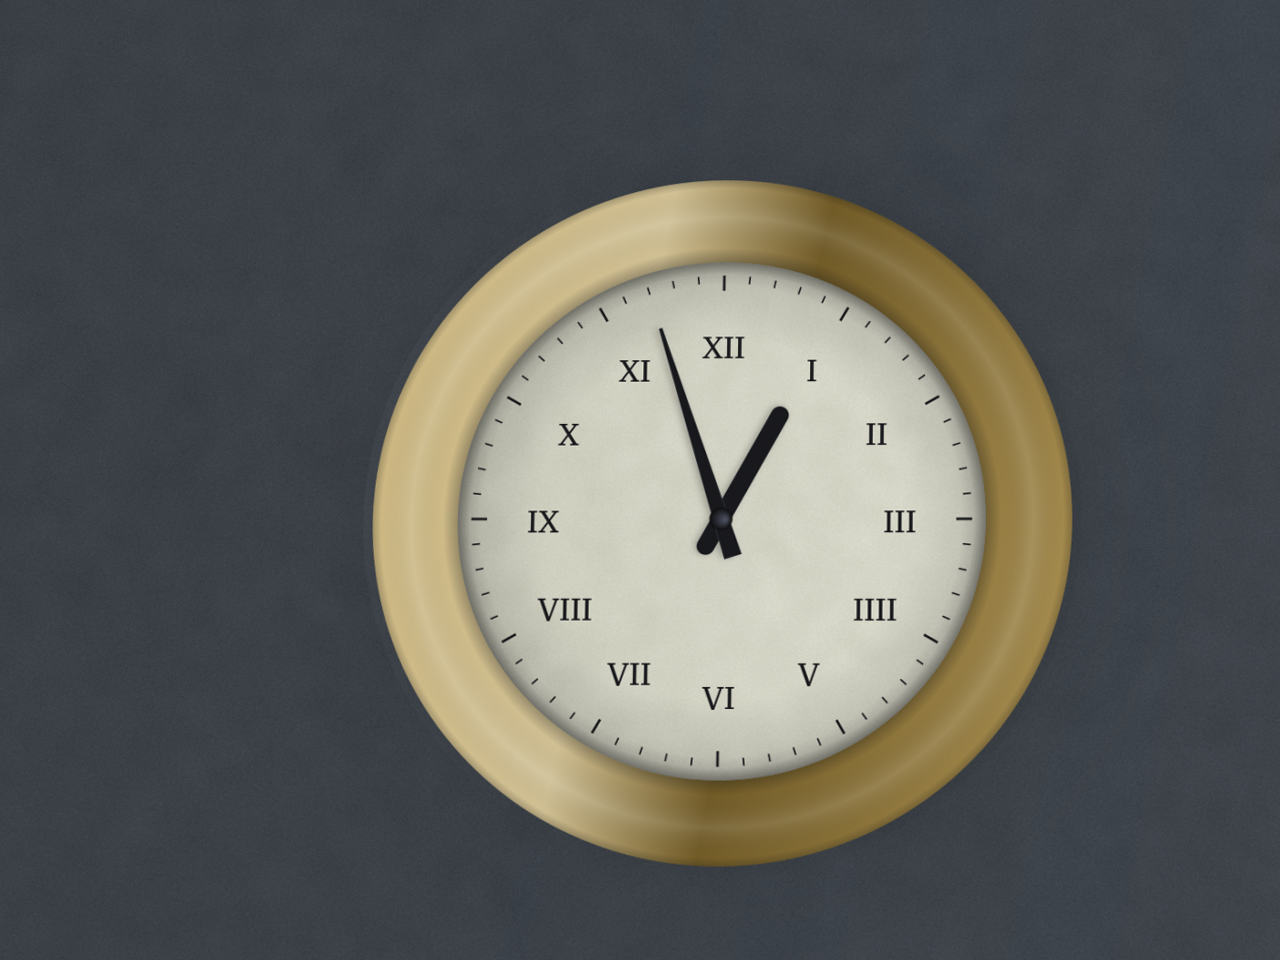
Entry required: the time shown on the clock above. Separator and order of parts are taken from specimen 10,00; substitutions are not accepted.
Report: 12,57
